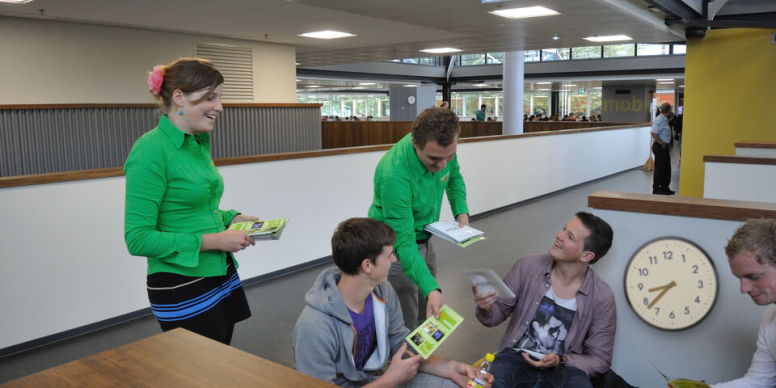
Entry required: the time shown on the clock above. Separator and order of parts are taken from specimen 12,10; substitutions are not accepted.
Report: 8,38
